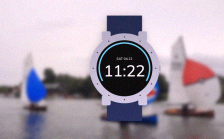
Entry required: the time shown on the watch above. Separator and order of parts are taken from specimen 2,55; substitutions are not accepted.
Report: 11,22
